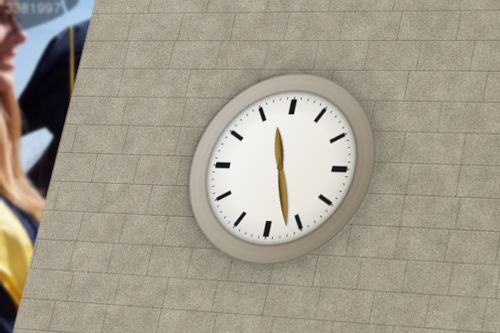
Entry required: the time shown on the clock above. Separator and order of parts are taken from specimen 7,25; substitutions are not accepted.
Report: 11,27
